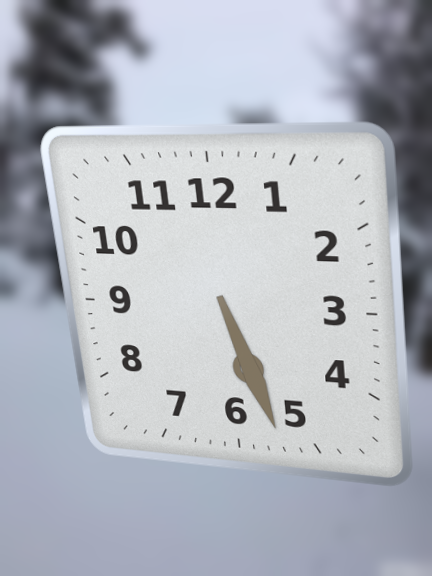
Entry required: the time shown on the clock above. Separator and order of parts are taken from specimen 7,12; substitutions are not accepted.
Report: 5,27
